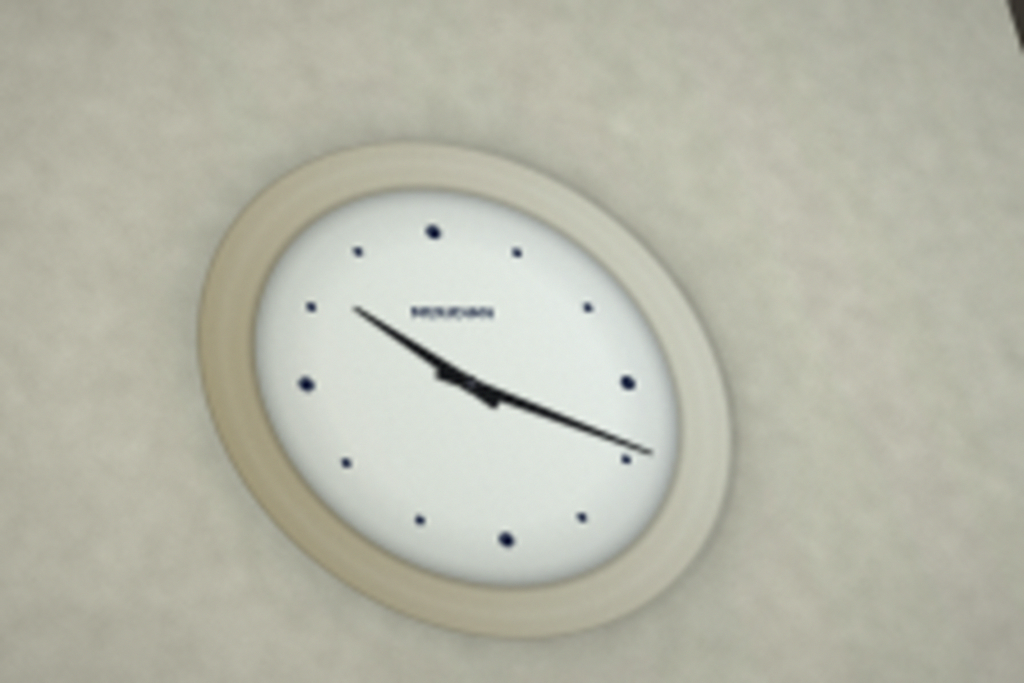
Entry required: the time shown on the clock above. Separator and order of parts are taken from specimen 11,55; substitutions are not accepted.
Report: 10,19
